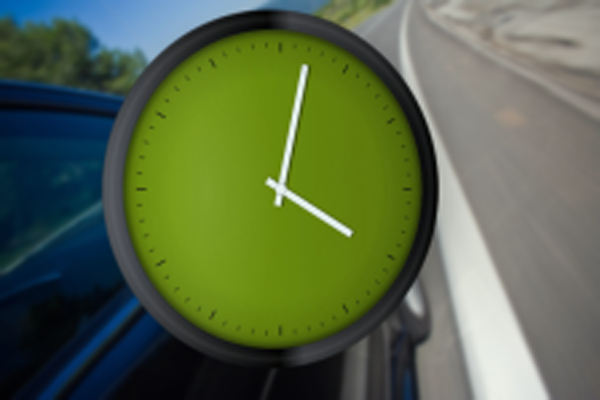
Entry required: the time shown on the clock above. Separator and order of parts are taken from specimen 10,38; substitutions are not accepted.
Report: 4,02
